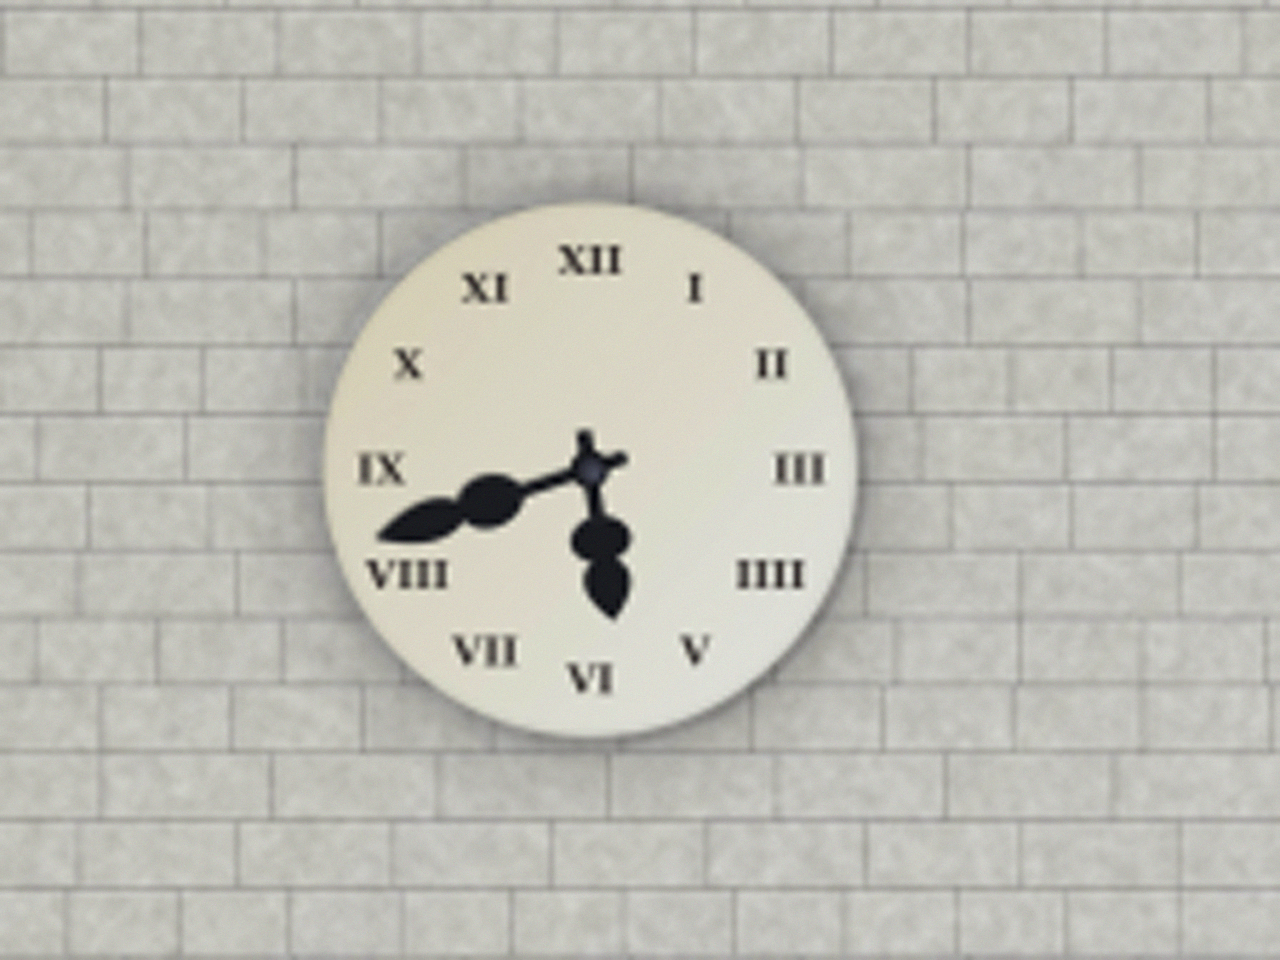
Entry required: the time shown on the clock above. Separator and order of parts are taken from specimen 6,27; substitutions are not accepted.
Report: 5,42
